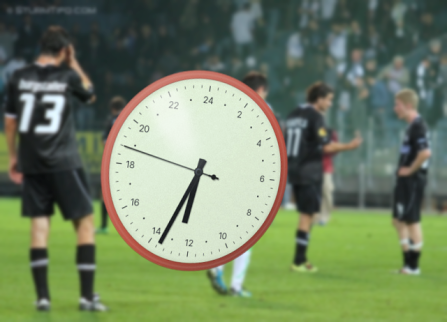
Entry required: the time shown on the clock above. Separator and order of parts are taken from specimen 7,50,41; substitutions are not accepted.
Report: 12,33,47
